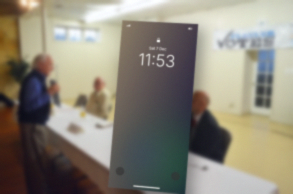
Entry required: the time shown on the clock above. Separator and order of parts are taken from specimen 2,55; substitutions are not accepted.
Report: 11,53
